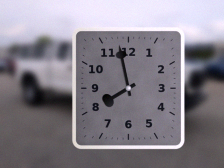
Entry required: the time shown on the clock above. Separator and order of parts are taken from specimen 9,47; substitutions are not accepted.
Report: 7,58
